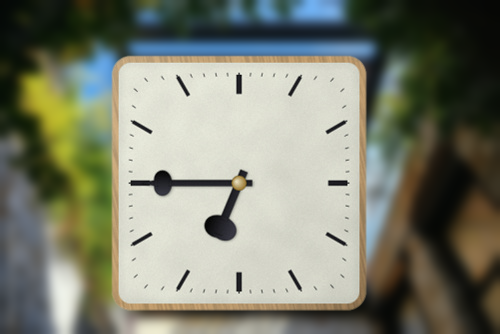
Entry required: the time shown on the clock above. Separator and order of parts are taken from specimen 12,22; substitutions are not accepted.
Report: 6,45
